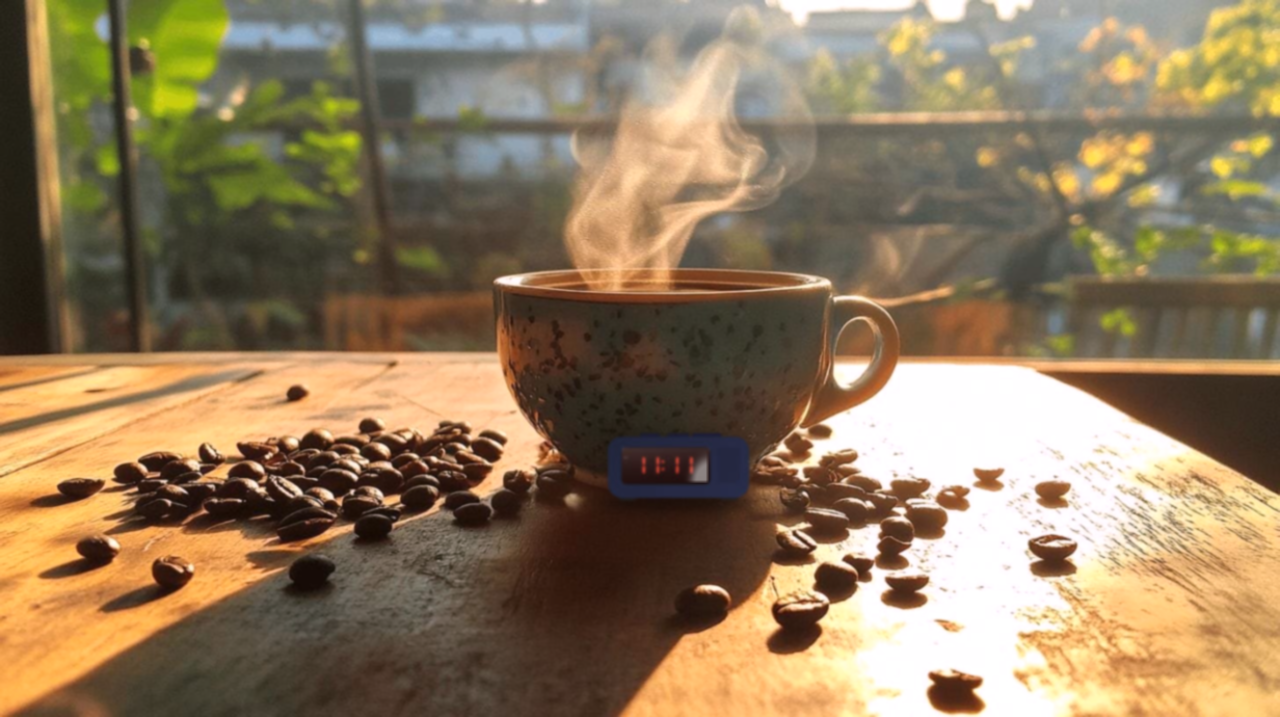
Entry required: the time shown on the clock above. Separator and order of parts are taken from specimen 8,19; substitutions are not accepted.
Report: 11,11
